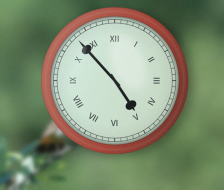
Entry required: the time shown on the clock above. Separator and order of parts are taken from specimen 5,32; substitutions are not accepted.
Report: 4,53
